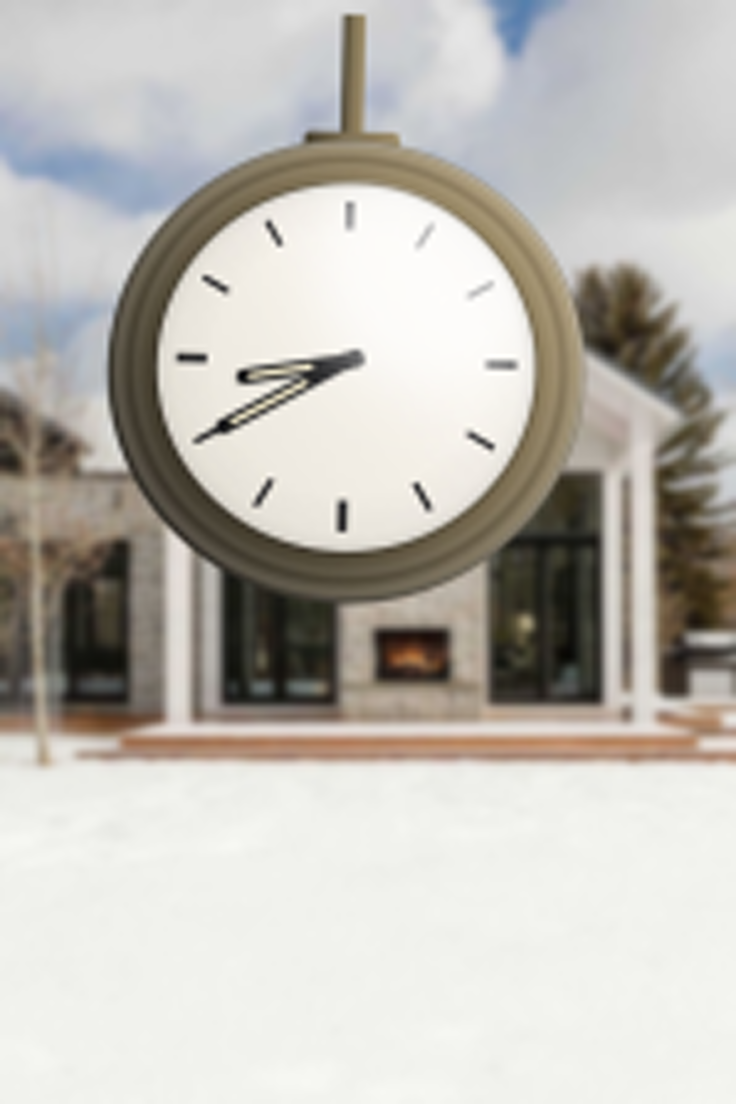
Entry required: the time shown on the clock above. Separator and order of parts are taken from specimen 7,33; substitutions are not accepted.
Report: 8,40
